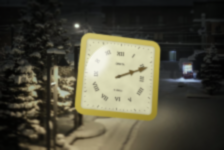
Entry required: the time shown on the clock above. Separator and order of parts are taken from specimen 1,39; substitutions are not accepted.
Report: 2,11
